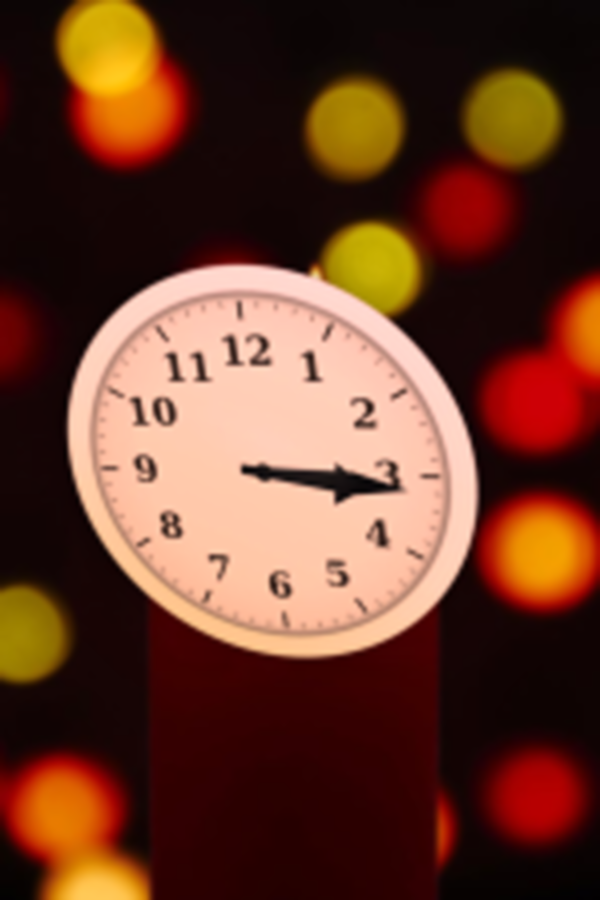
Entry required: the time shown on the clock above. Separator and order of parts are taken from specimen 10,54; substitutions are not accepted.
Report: 3,16
